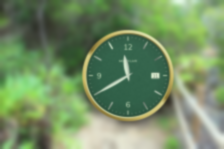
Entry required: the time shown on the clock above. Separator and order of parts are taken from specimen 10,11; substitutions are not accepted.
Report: 11,40
